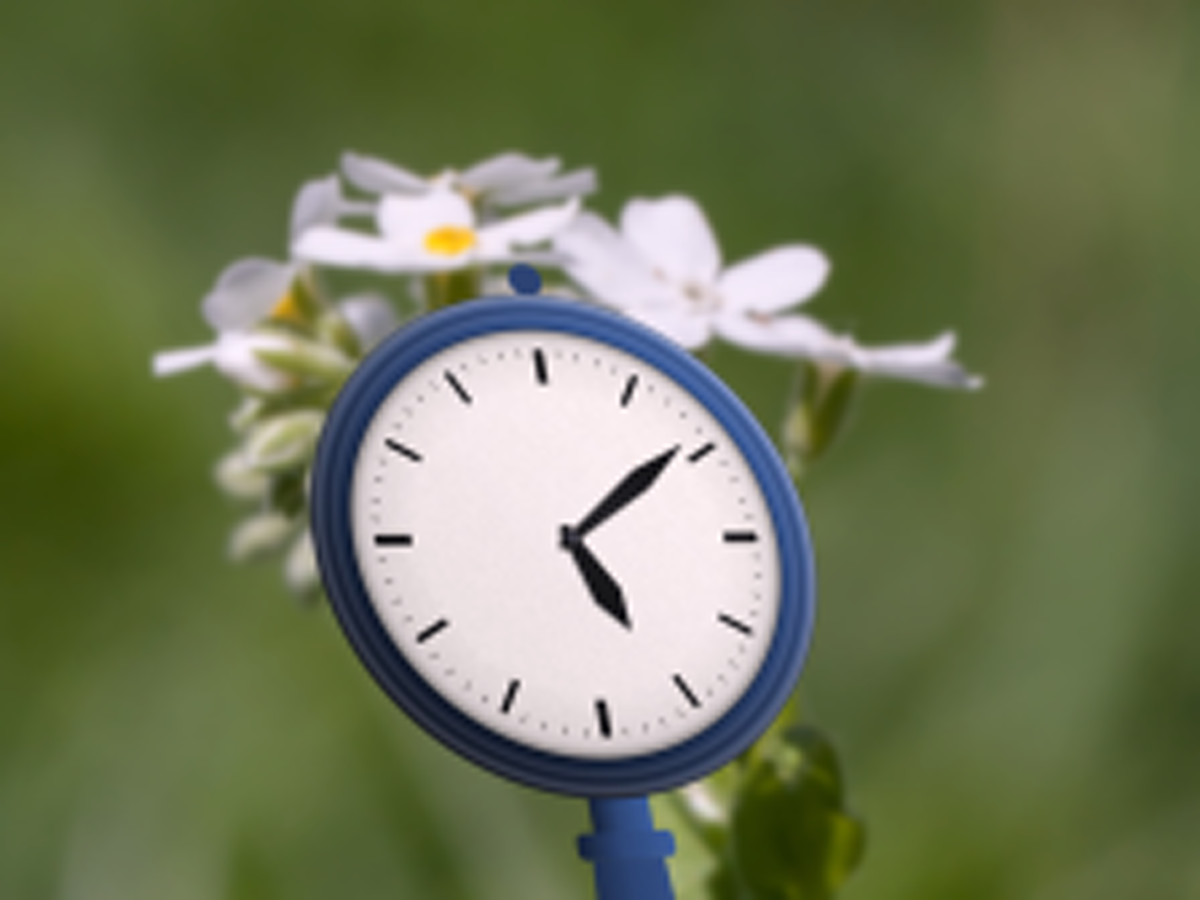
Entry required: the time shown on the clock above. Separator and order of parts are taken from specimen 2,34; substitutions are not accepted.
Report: 5,09
